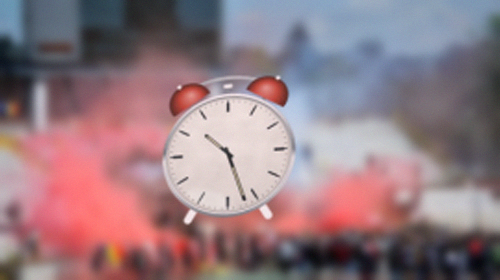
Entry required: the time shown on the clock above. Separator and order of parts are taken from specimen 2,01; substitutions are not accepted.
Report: 10,27
